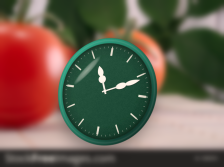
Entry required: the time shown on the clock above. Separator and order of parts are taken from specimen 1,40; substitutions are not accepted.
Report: 11,11
